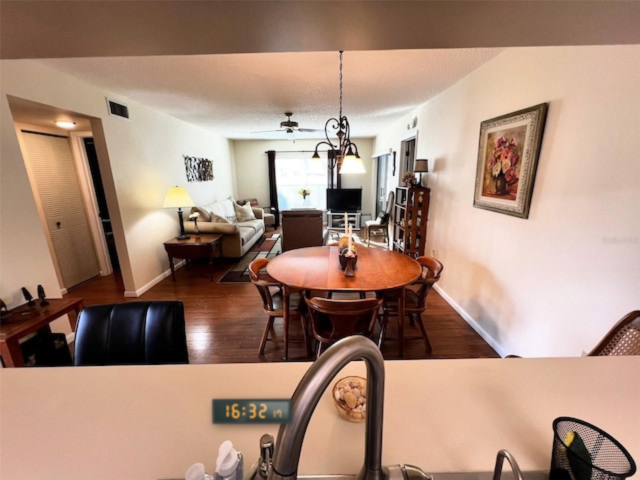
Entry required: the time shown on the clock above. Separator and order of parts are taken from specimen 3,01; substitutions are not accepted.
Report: 16,32
